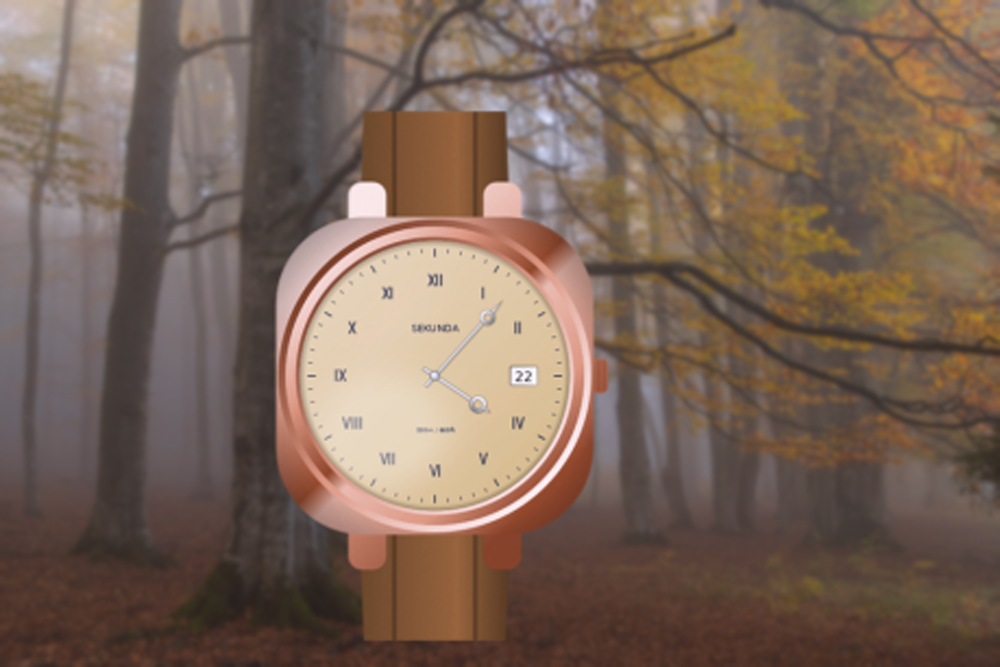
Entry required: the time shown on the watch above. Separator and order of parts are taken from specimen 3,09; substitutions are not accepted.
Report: 4,07
